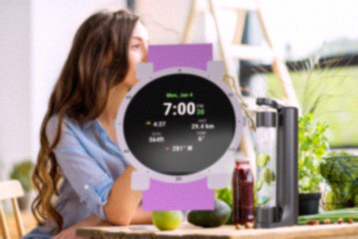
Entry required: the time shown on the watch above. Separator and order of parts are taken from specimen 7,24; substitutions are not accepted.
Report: 7,00
